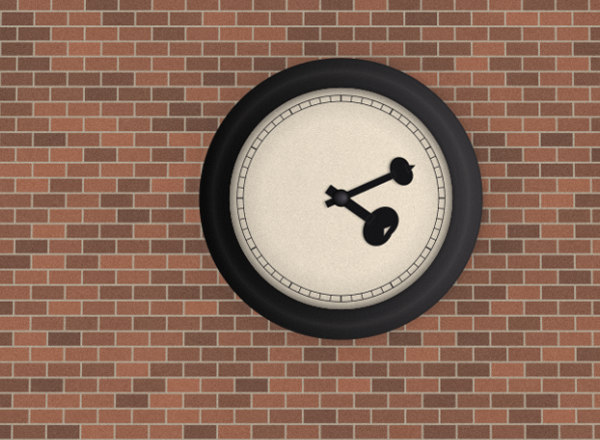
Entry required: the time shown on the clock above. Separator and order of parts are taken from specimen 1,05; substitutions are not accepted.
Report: 4,11
